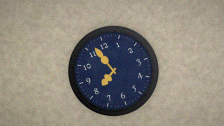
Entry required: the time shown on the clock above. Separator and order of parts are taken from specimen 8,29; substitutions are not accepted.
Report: 7,57
